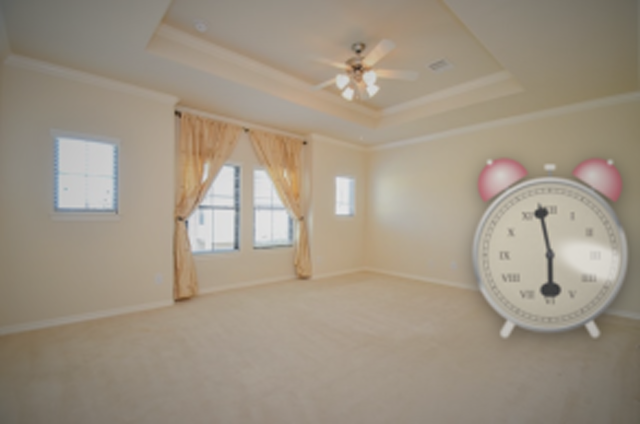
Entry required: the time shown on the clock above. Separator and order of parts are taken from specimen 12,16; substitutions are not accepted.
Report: 5,58
